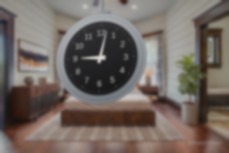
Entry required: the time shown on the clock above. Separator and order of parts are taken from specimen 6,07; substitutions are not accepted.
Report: 9,02
